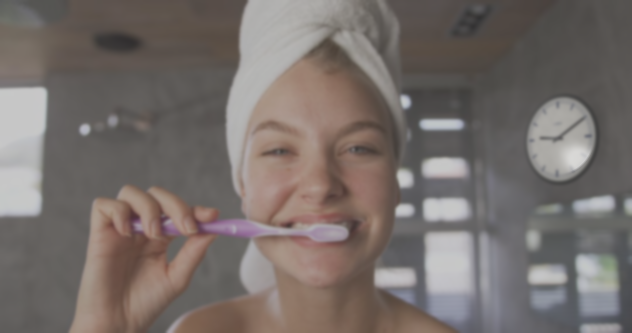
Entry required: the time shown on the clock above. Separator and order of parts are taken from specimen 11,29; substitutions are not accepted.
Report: 9,10
